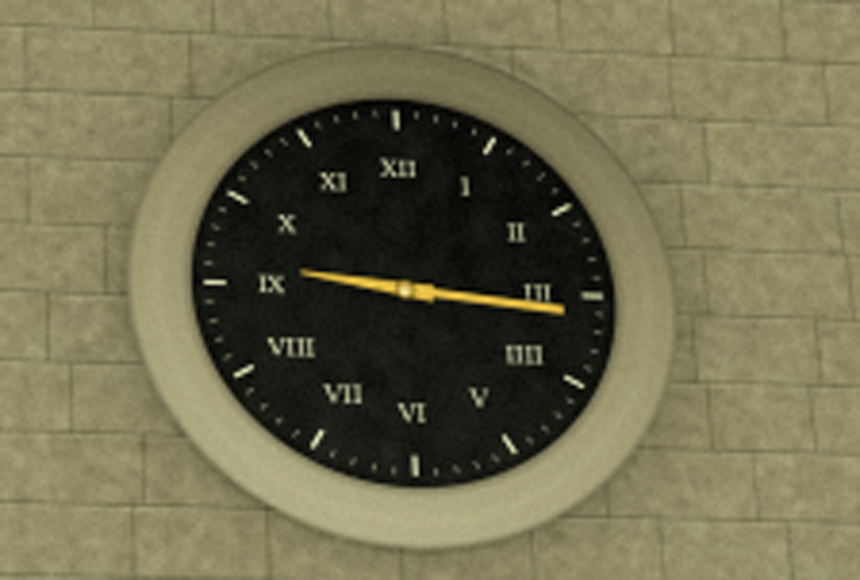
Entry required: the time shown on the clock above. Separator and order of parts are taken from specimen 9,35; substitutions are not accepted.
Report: 9,16
